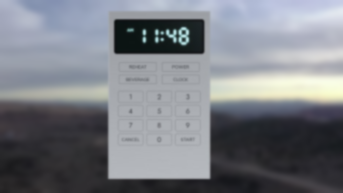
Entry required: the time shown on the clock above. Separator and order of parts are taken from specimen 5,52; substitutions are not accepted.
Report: 11,48
